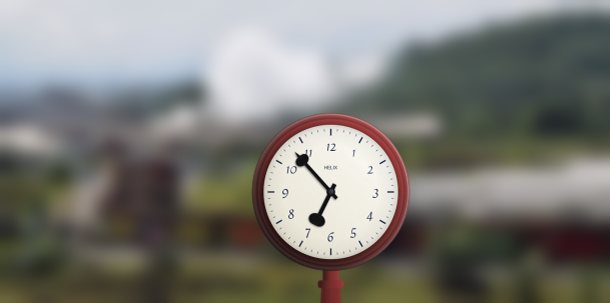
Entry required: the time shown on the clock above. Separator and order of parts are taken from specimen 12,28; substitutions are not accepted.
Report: 6,53
